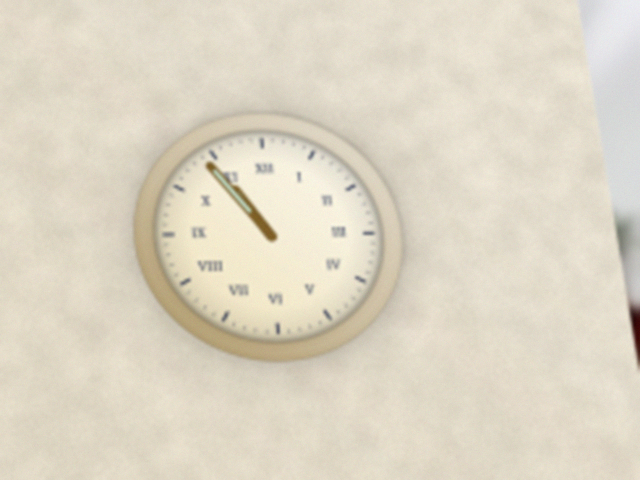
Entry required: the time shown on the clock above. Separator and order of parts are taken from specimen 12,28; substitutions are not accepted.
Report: 10,54
